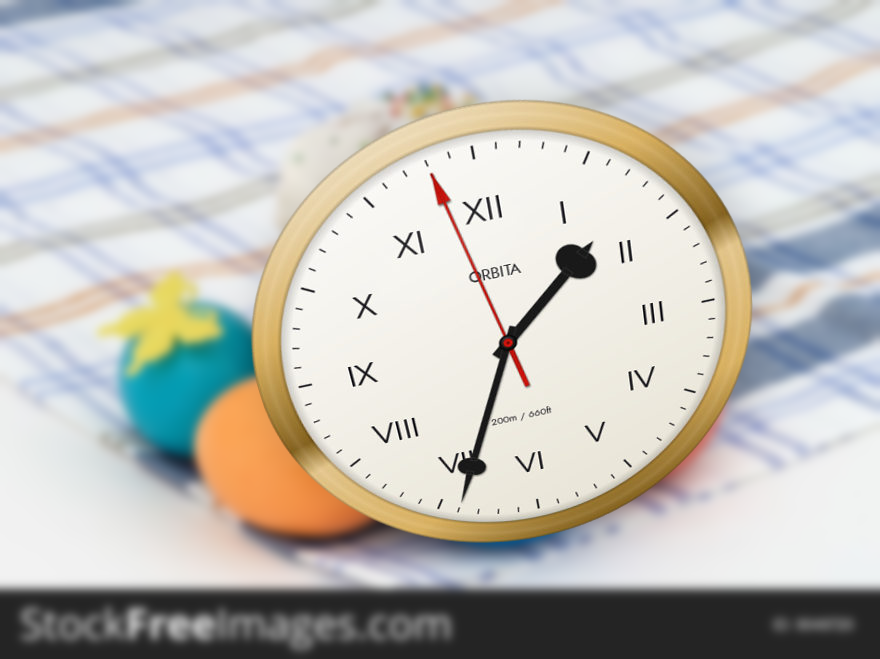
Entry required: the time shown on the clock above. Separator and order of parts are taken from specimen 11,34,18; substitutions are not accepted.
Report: 1,33,58
